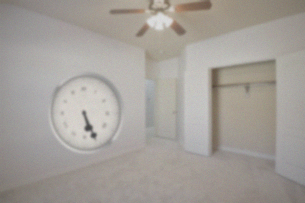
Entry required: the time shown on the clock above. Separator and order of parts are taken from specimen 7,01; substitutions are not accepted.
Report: 5,26
